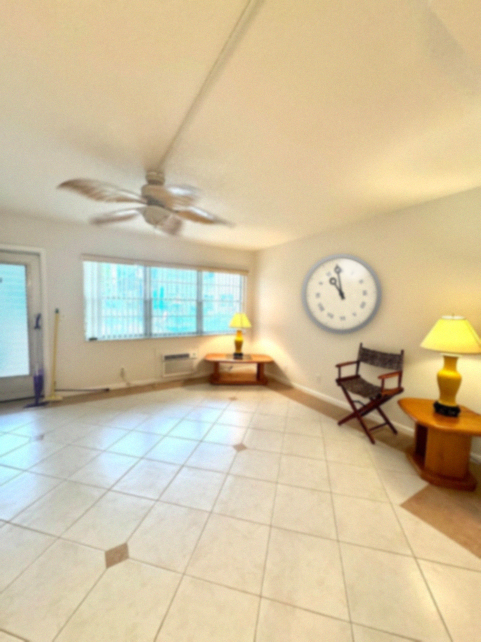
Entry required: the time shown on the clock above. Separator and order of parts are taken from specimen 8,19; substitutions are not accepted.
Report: 10,59
